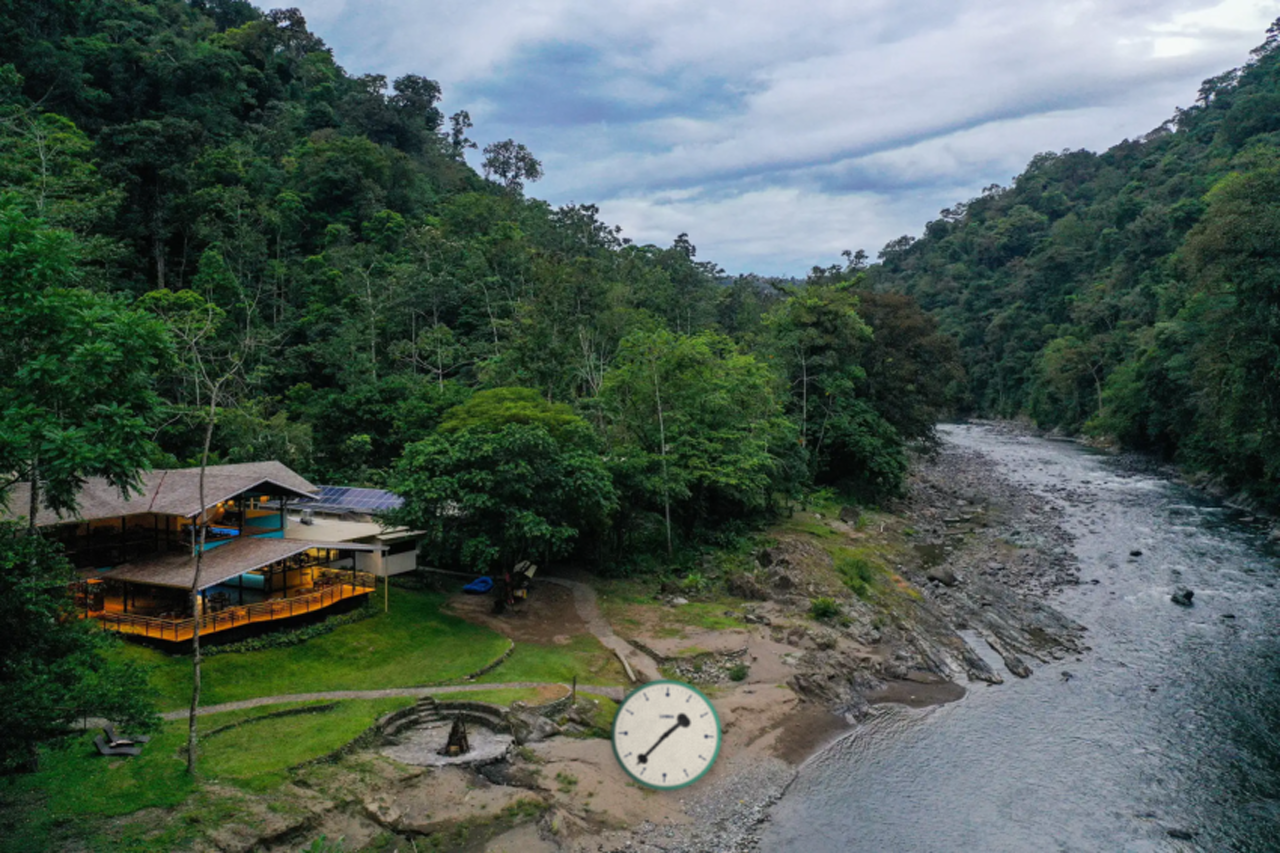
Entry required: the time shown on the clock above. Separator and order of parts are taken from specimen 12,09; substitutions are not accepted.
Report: 1,37
